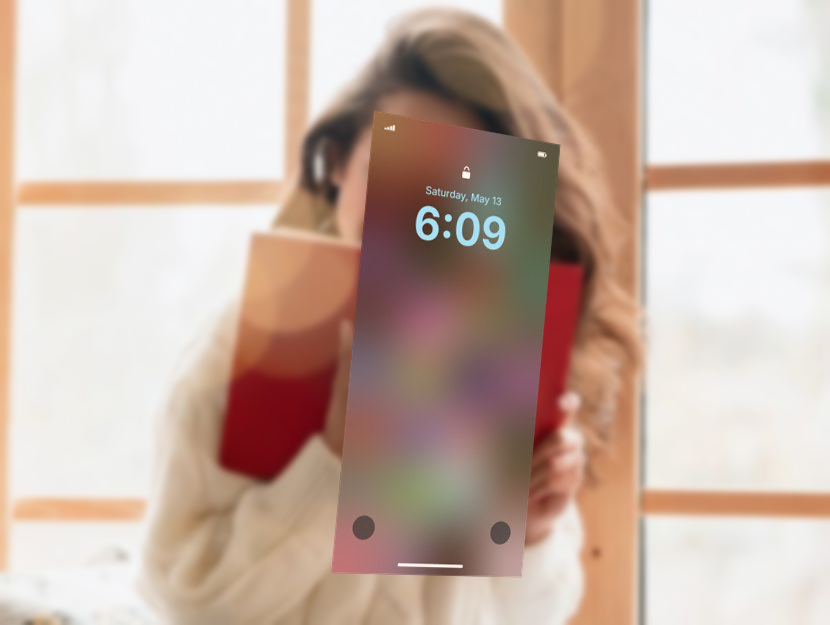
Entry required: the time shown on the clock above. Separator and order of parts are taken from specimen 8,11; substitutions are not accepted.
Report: 6,09
